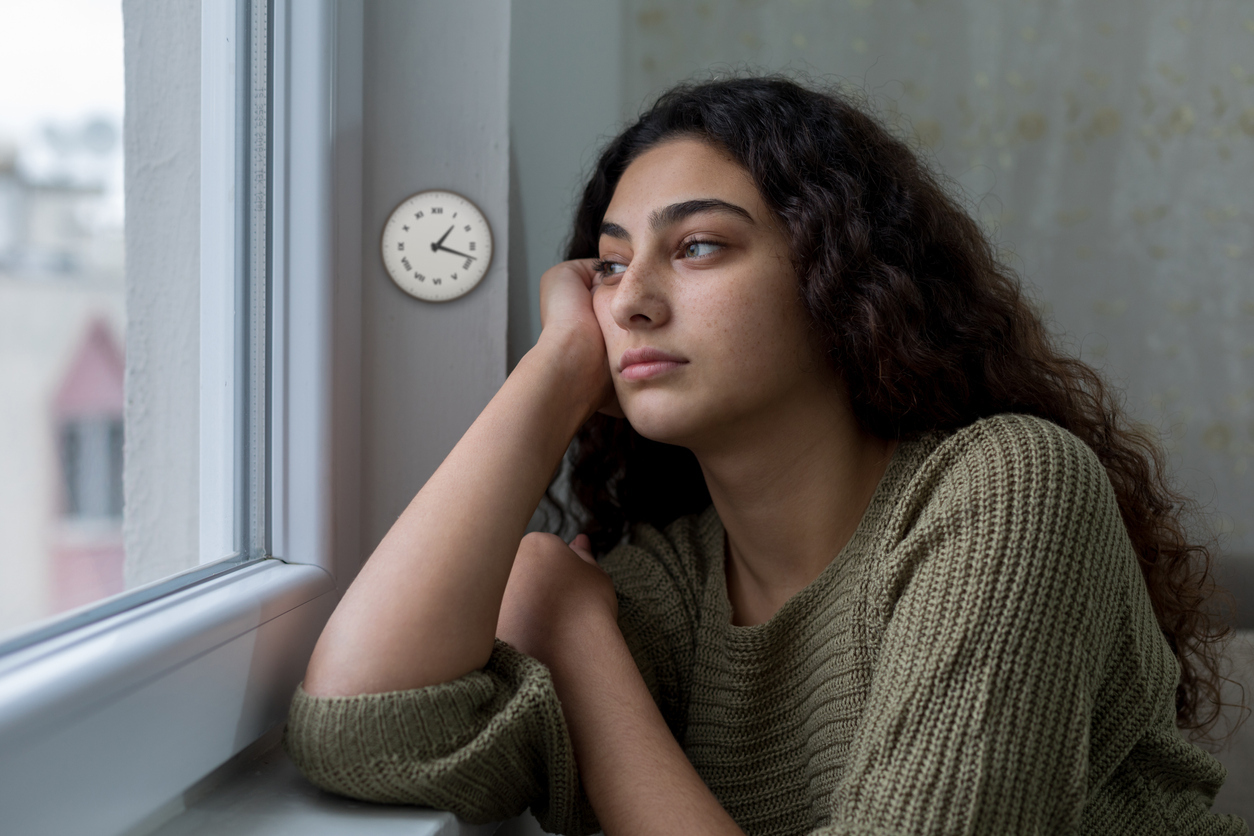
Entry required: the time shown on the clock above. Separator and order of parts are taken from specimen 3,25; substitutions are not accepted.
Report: 1,18
